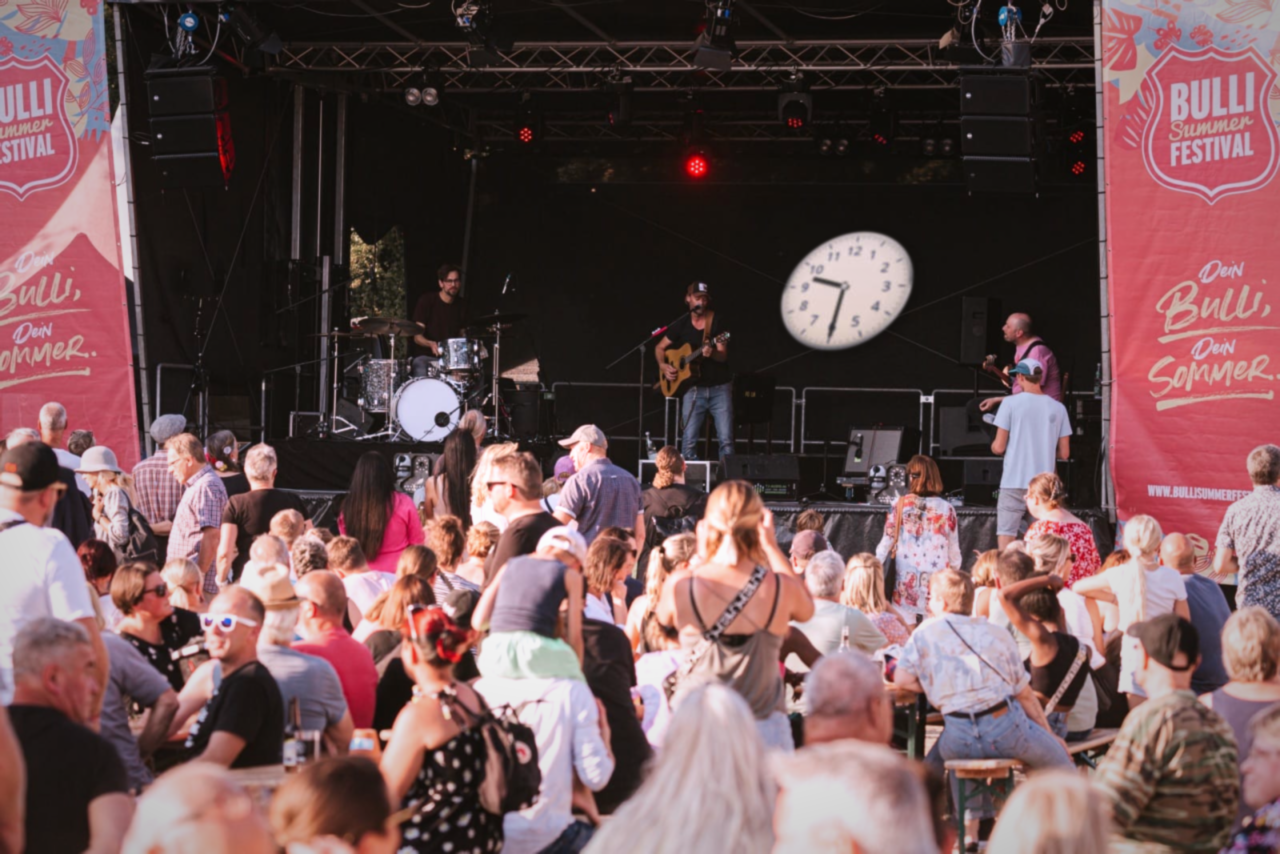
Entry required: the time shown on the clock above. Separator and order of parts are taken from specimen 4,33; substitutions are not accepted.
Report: 9,30
